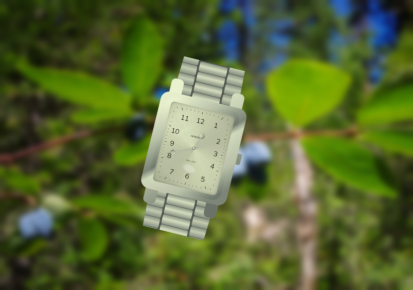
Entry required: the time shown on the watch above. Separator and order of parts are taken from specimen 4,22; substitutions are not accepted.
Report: 12,41
